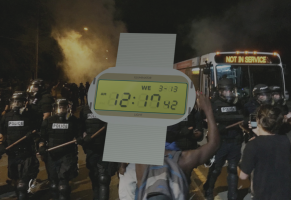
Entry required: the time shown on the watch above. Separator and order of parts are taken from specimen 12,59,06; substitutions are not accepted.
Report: 12,17,42
